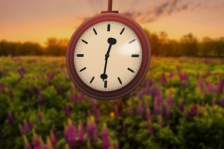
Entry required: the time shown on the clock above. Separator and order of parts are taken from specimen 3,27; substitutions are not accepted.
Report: 12,31
